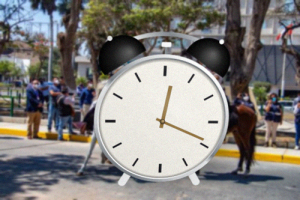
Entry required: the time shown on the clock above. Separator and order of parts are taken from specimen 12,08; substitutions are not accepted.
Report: 12,19
